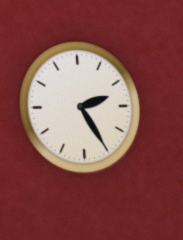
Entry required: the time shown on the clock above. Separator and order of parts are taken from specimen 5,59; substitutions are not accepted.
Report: 2,25
